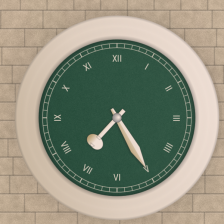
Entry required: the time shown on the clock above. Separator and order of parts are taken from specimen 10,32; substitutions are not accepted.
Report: 7,25
